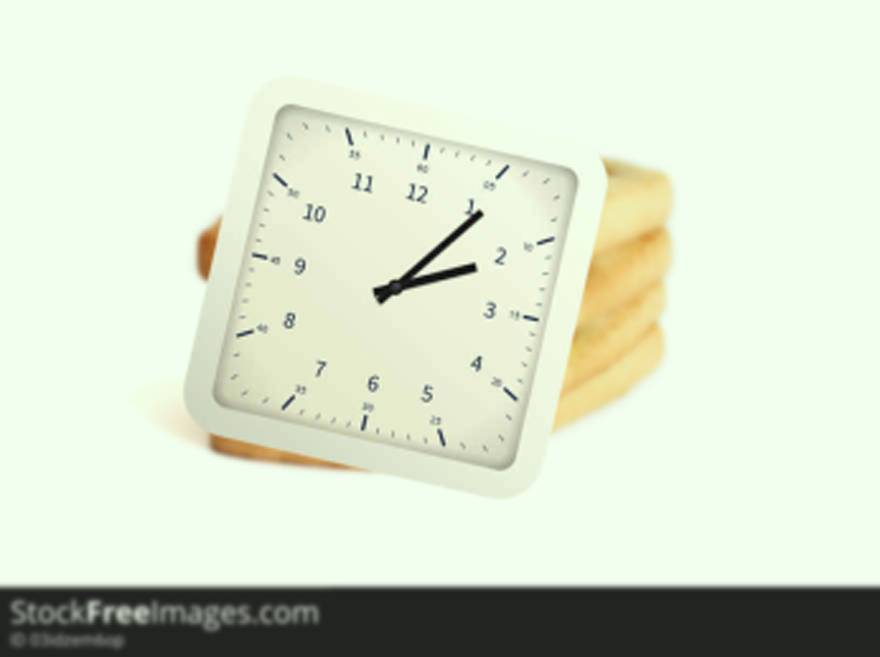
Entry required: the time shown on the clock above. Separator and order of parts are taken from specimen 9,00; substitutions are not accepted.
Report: 2,06
